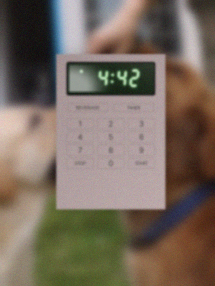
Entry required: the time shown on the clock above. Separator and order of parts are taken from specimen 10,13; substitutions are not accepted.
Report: 4,42
